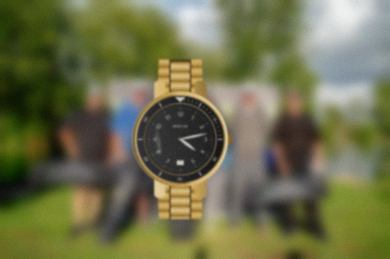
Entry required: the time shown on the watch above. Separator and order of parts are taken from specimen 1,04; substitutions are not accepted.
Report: 4,13
